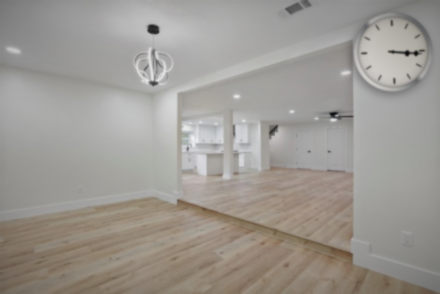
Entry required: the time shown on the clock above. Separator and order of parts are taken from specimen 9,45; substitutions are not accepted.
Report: 3,16
